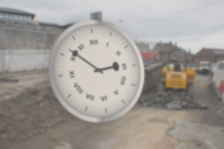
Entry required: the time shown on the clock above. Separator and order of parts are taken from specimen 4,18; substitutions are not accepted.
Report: 2,52
